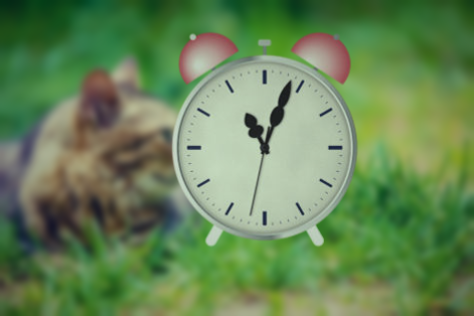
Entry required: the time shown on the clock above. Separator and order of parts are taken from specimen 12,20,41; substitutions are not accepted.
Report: 11,03,32
